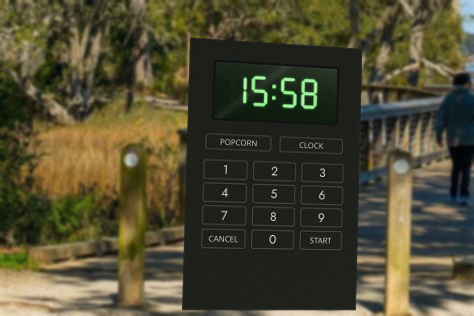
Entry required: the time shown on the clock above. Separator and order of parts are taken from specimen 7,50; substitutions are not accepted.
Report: 15,58
